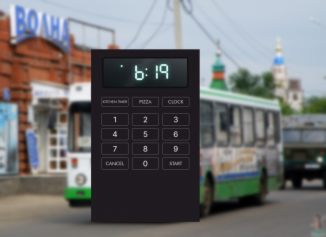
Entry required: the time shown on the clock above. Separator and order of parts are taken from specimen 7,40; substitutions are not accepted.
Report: 6,19
